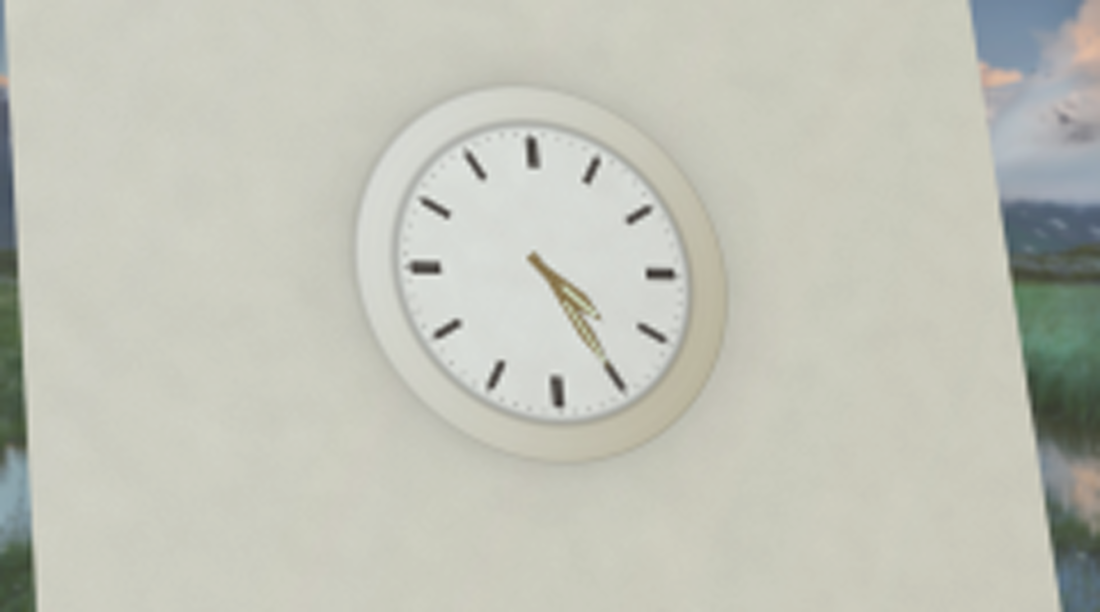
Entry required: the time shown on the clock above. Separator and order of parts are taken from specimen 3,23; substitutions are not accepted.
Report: 4,25
